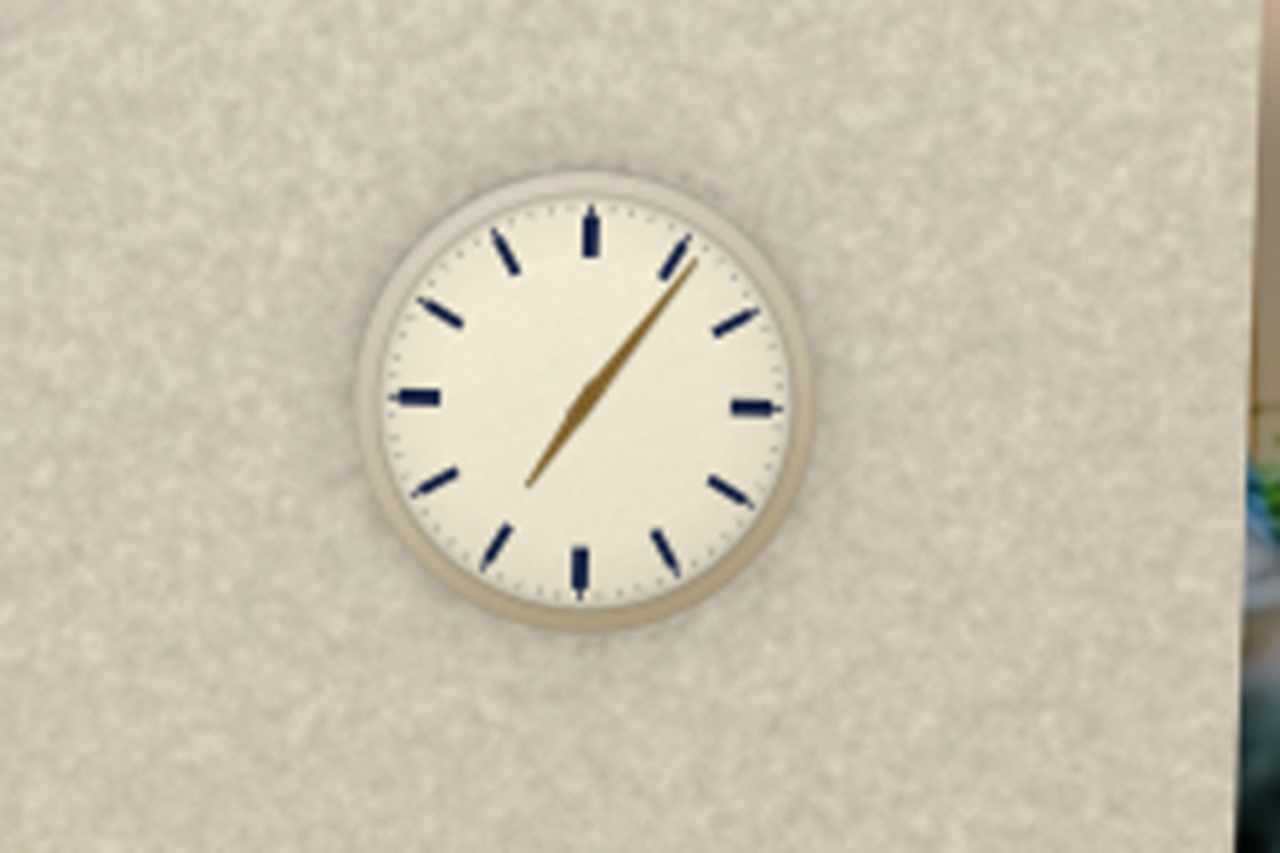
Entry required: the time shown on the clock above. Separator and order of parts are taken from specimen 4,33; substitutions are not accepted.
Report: 7,06
